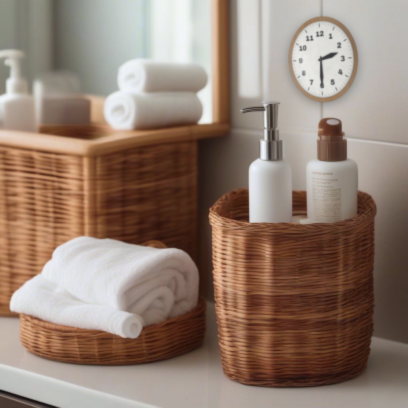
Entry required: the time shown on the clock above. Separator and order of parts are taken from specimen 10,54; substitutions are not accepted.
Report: 2,30
